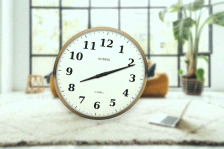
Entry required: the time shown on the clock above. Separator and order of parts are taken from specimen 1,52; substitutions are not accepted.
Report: 8,11
